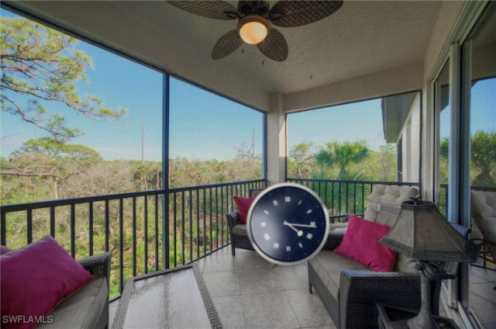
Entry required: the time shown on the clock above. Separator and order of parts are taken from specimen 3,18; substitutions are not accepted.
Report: 4,16
